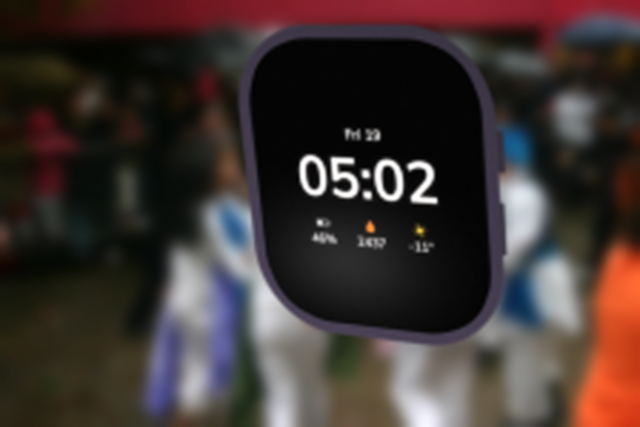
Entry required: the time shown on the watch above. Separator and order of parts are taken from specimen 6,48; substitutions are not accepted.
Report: 5,02
